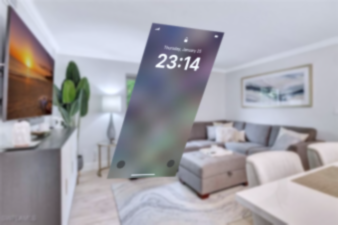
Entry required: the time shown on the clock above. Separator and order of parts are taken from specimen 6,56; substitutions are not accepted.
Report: 23,14
